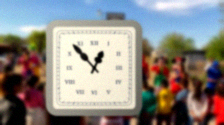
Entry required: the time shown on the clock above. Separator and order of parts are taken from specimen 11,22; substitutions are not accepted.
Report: 12,53
